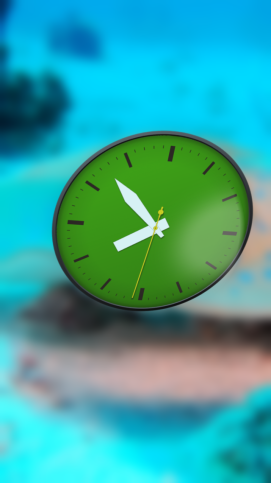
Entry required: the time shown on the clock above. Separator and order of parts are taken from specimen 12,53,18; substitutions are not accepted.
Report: 7,52,31
